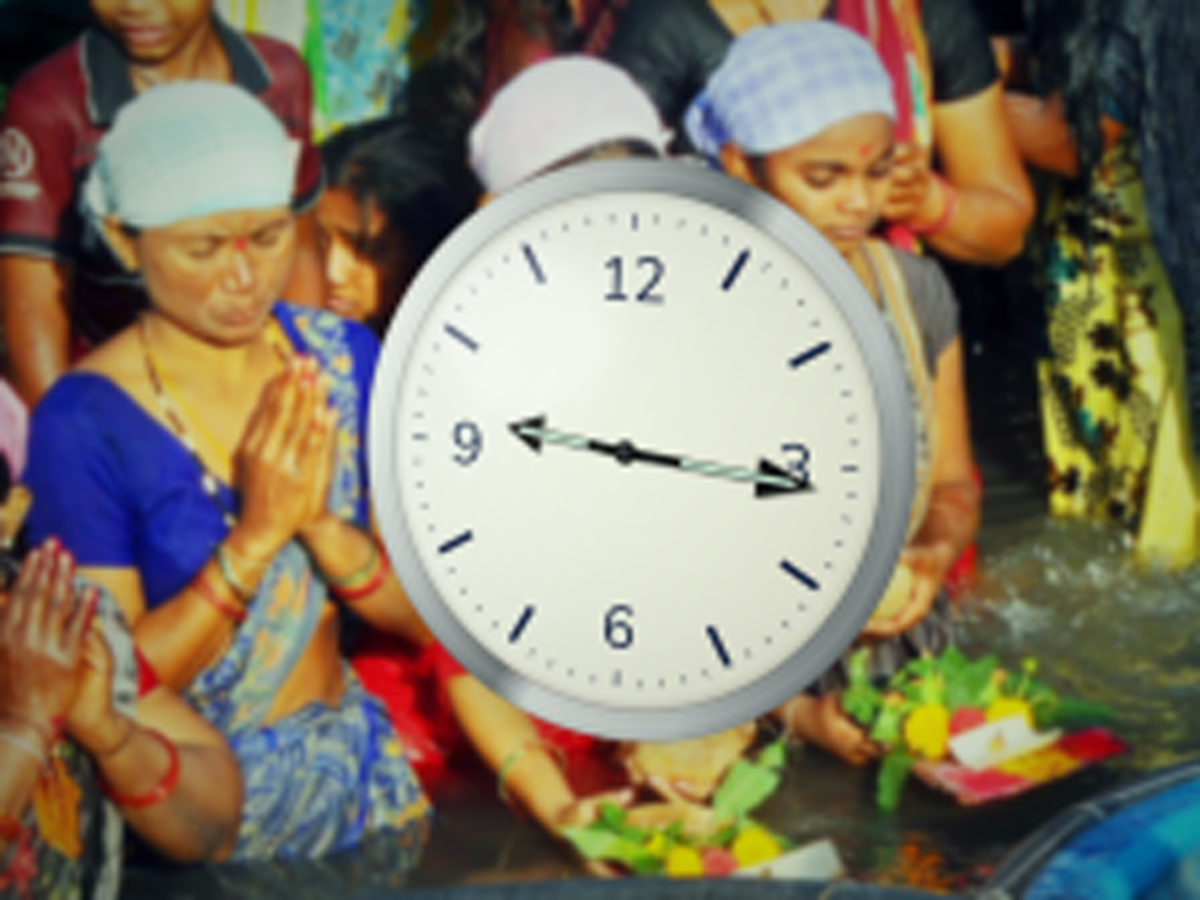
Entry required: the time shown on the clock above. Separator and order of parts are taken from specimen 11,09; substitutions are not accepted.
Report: 9,16
